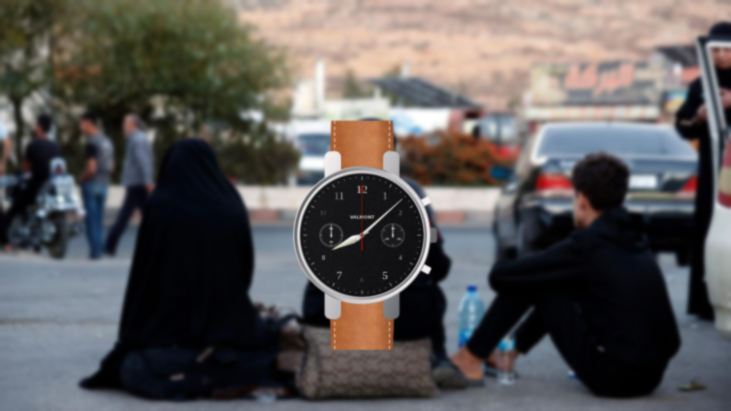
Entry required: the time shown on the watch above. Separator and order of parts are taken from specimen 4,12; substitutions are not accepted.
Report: 8,08
